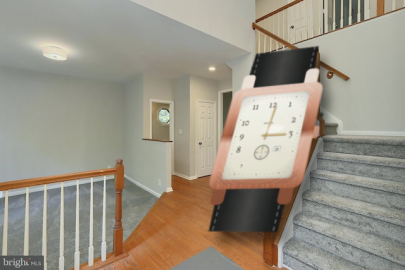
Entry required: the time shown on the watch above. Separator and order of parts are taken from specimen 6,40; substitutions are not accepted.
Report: 3,01
